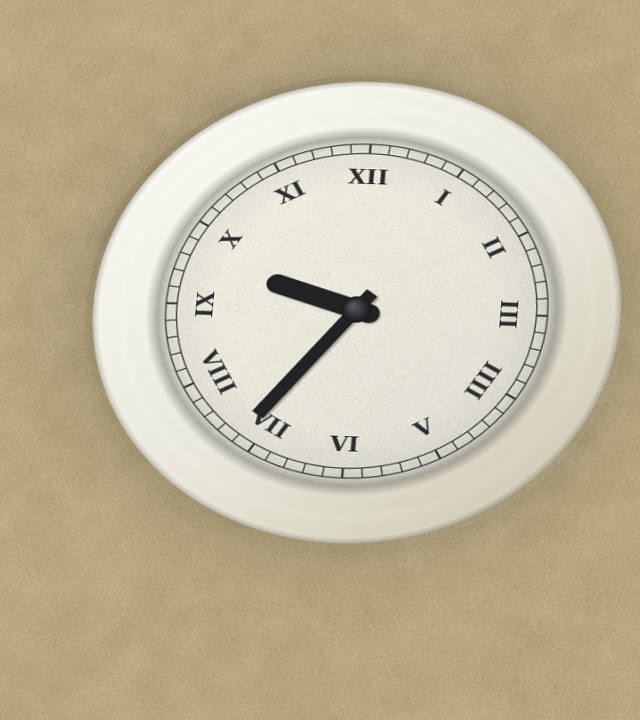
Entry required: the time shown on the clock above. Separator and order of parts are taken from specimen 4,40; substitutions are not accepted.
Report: 9,36
